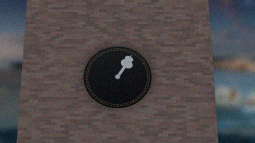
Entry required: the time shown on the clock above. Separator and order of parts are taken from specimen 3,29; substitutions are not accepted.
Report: 1,05
